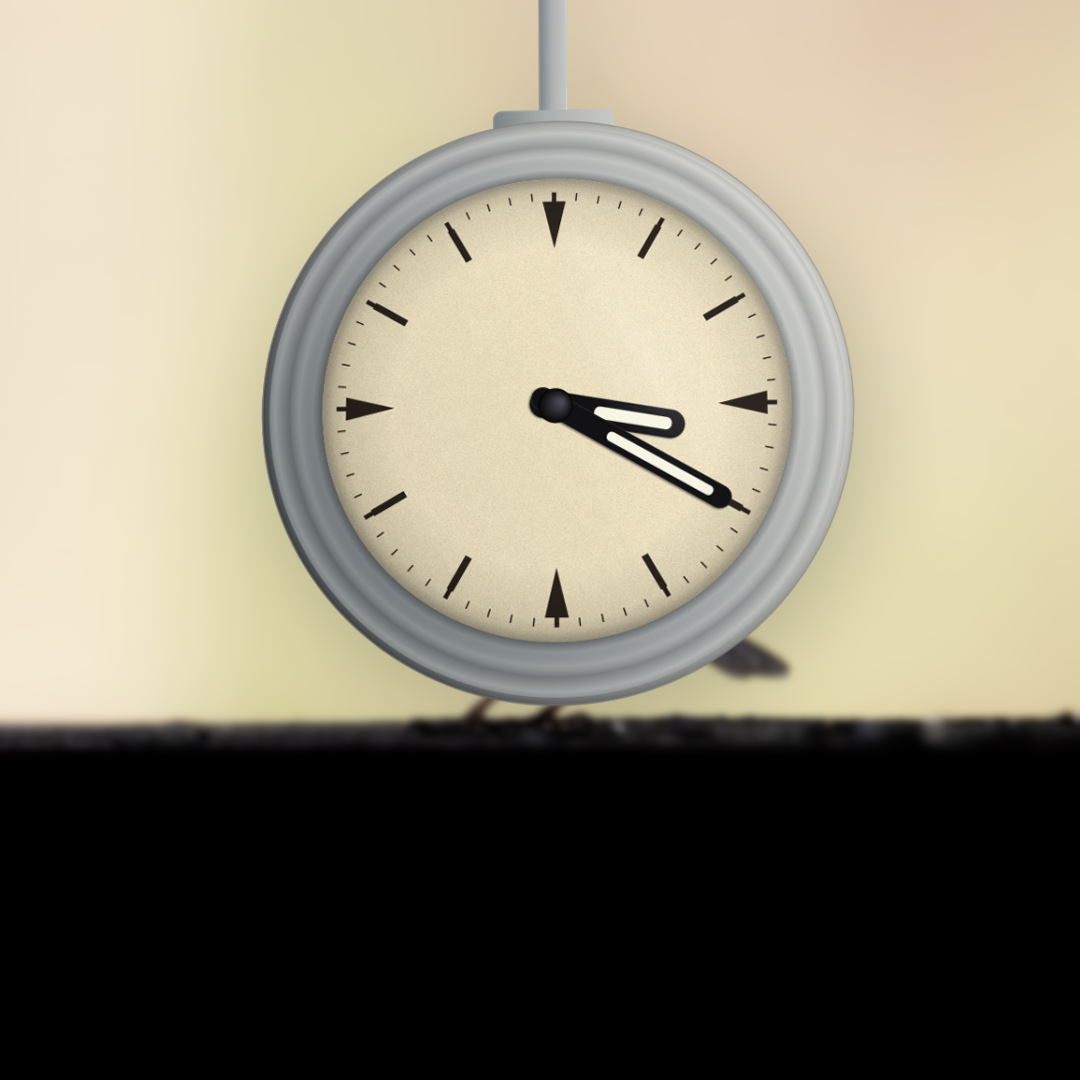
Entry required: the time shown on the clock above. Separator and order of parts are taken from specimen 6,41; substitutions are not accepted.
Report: 3,20
